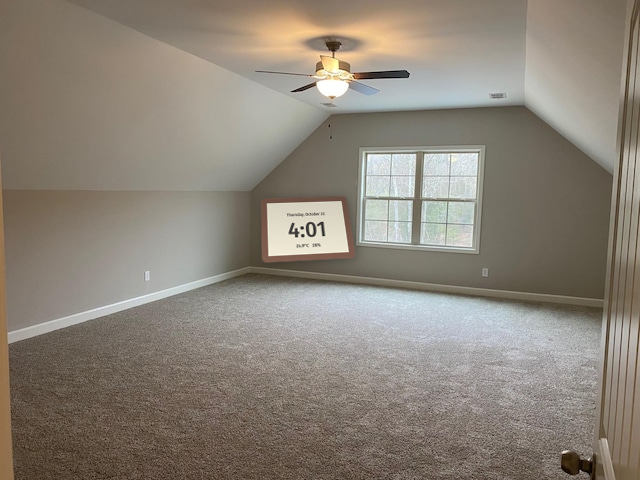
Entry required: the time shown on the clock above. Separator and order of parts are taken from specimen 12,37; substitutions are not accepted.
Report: 4,01
